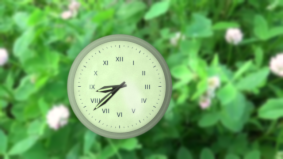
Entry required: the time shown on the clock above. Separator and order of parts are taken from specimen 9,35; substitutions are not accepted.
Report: 8,38
